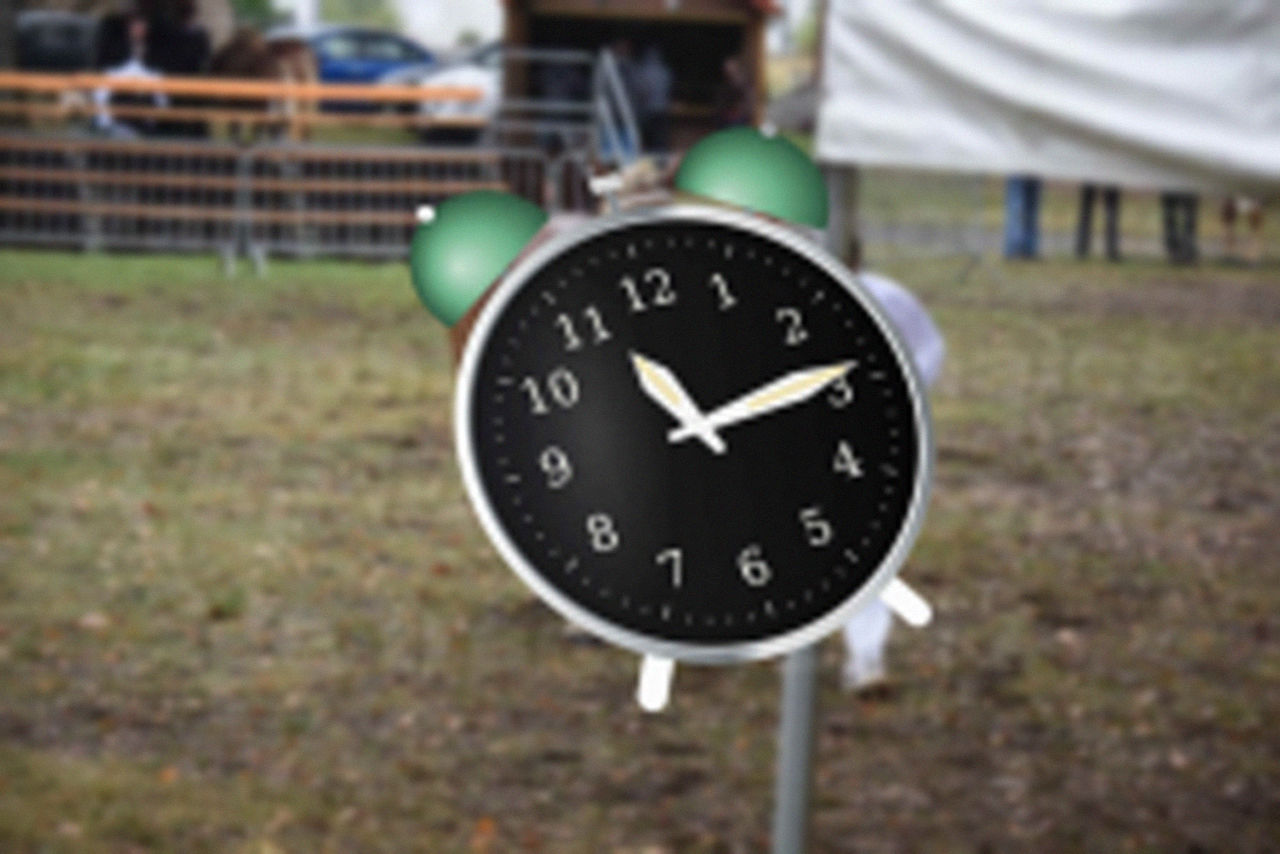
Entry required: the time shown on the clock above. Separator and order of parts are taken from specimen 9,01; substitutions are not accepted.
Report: 11,14
